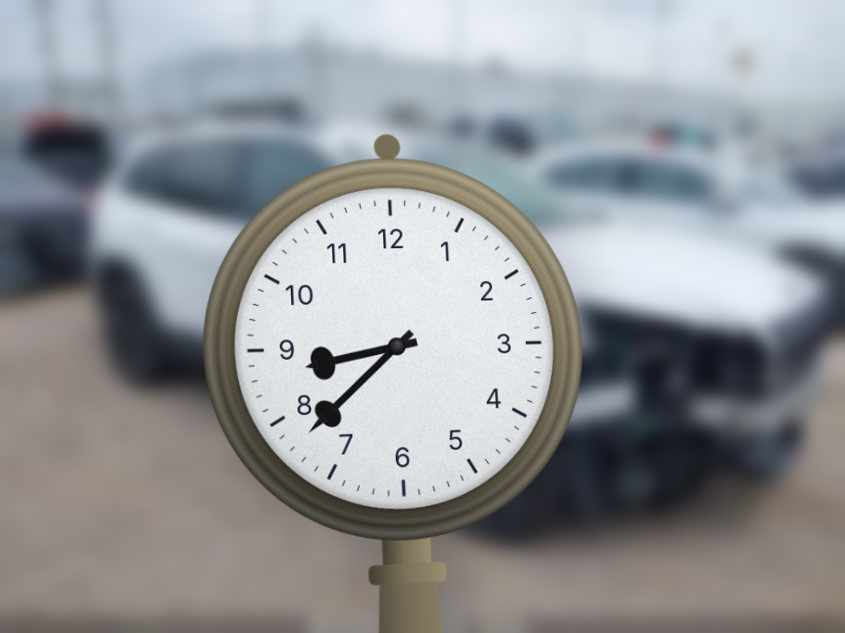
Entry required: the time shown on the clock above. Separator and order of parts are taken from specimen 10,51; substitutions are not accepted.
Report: 8,38
